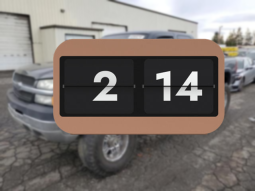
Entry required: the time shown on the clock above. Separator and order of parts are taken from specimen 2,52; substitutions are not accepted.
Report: 2,14
